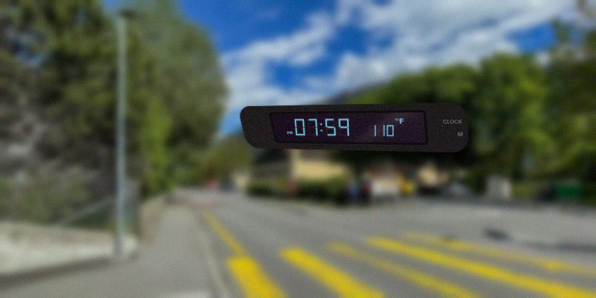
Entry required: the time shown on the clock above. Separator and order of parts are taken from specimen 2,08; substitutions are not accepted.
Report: 7,59
